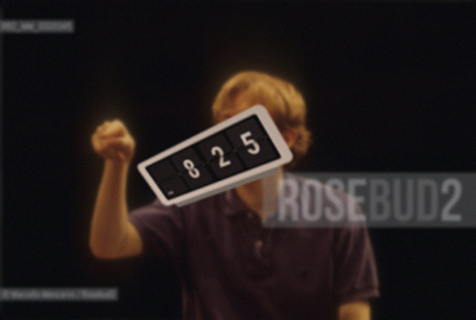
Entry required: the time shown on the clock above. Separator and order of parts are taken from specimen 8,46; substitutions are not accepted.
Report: 8,25
